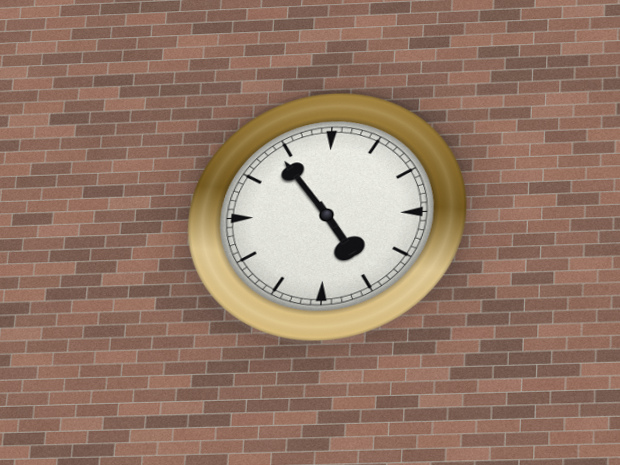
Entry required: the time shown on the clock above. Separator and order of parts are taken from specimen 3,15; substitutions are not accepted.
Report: 4,54
